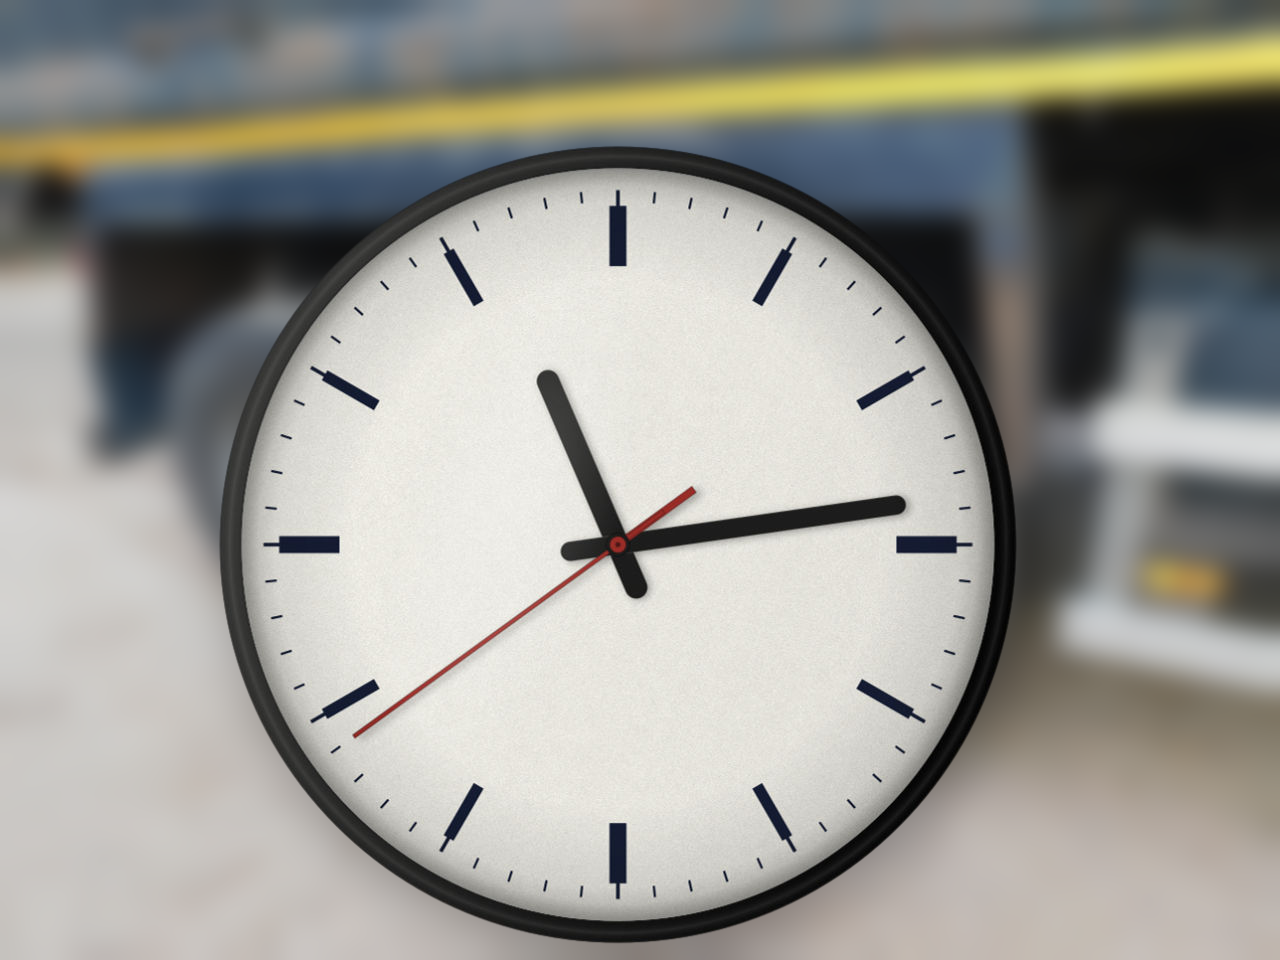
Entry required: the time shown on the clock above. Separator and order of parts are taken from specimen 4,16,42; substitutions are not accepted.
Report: 11,13,39
